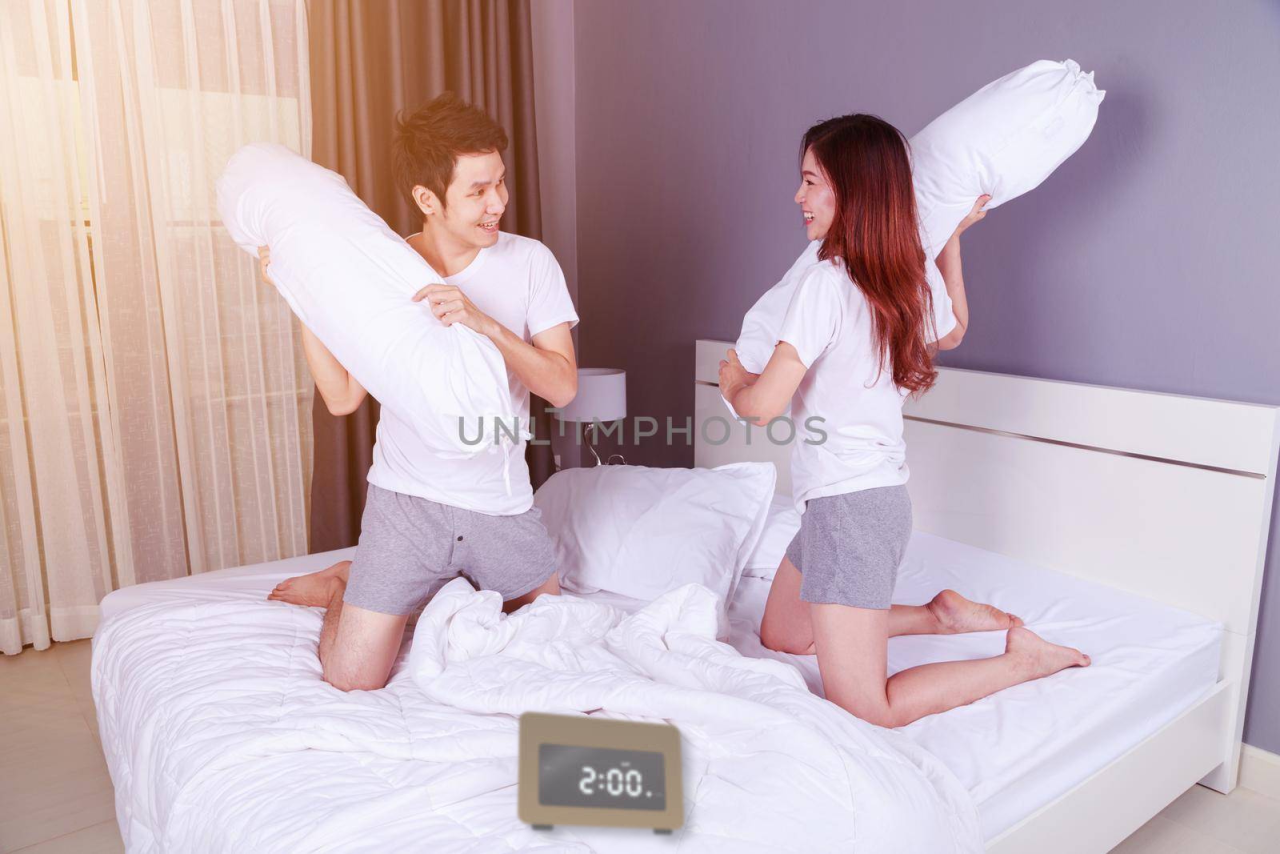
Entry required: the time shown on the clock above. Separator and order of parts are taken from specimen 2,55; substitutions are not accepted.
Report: 2,00
